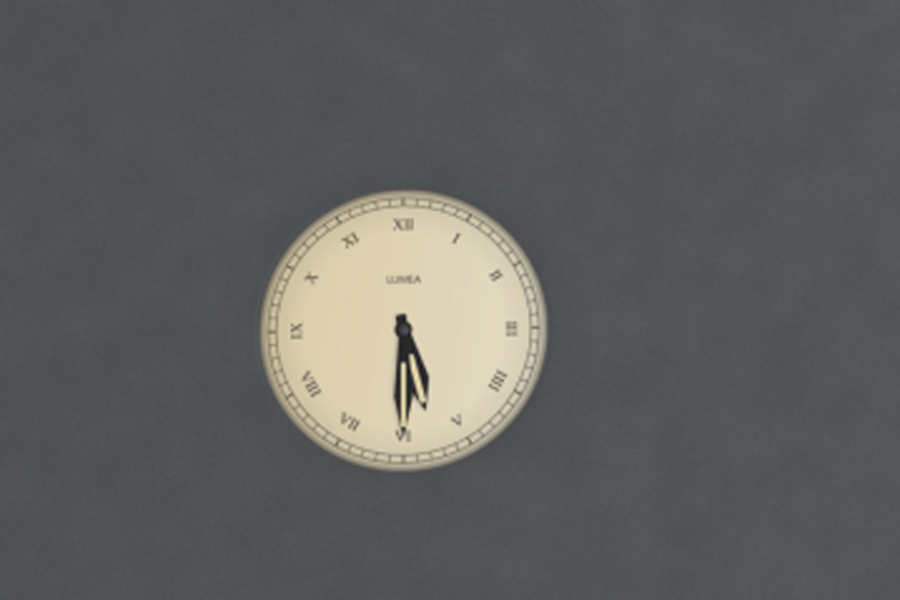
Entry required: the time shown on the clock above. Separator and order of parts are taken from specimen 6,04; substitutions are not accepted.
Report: 5,30
